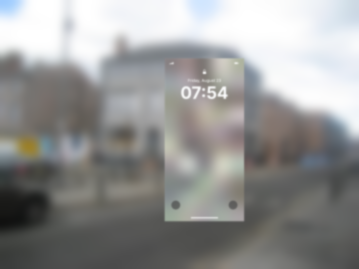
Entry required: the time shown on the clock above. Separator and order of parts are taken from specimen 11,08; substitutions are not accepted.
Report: 7,54
